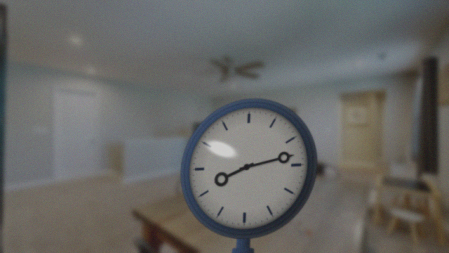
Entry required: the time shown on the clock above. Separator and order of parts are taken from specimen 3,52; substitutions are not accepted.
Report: 8,13
